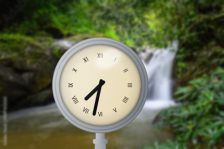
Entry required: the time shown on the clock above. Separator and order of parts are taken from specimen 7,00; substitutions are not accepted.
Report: 7,32
